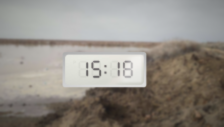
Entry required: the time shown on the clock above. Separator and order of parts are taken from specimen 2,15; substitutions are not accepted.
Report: 15,18
